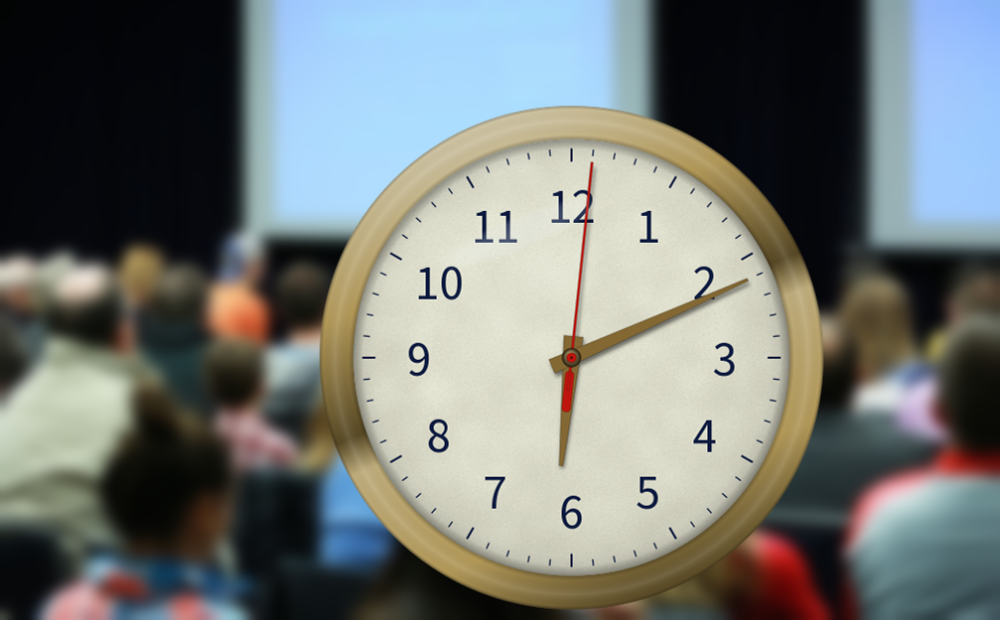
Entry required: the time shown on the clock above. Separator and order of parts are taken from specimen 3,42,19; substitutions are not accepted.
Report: 6,11,01
